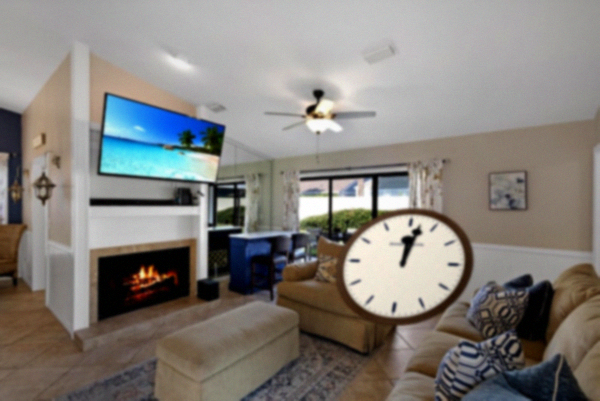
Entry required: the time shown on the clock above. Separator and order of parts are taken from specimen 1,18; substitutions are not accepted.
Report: 12,02
